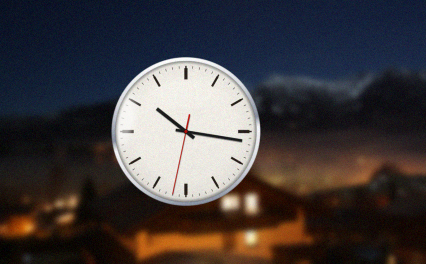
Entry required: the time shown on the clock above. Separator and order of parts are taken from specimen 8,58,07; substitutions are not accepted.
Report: 10,16,32
